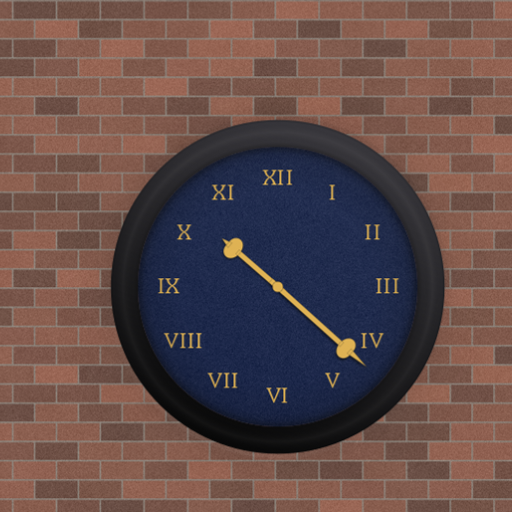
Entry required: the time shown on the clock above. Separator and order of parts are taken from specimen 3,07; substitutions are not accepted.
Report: 10,22
